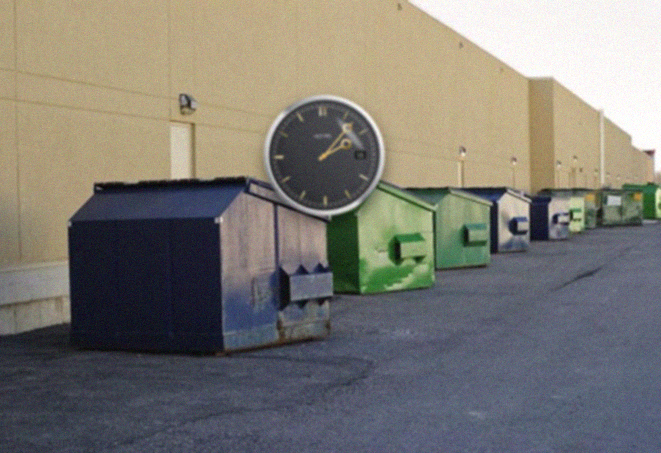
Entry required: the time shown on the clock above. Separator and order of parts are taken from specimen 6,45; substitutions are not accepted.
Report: 2,07
